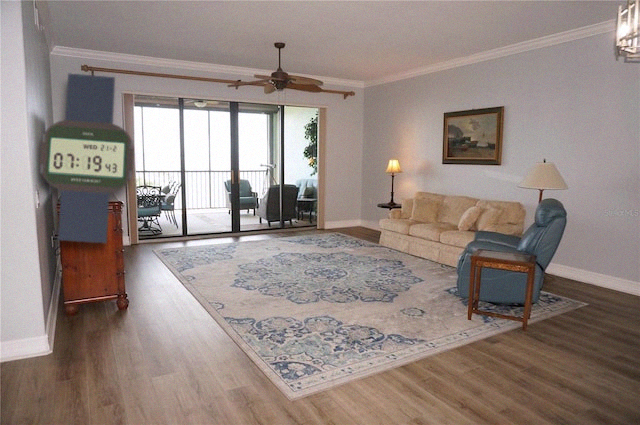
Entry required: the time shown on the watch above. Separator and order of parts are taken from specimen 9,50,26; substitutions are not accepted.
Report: 7,19,43
